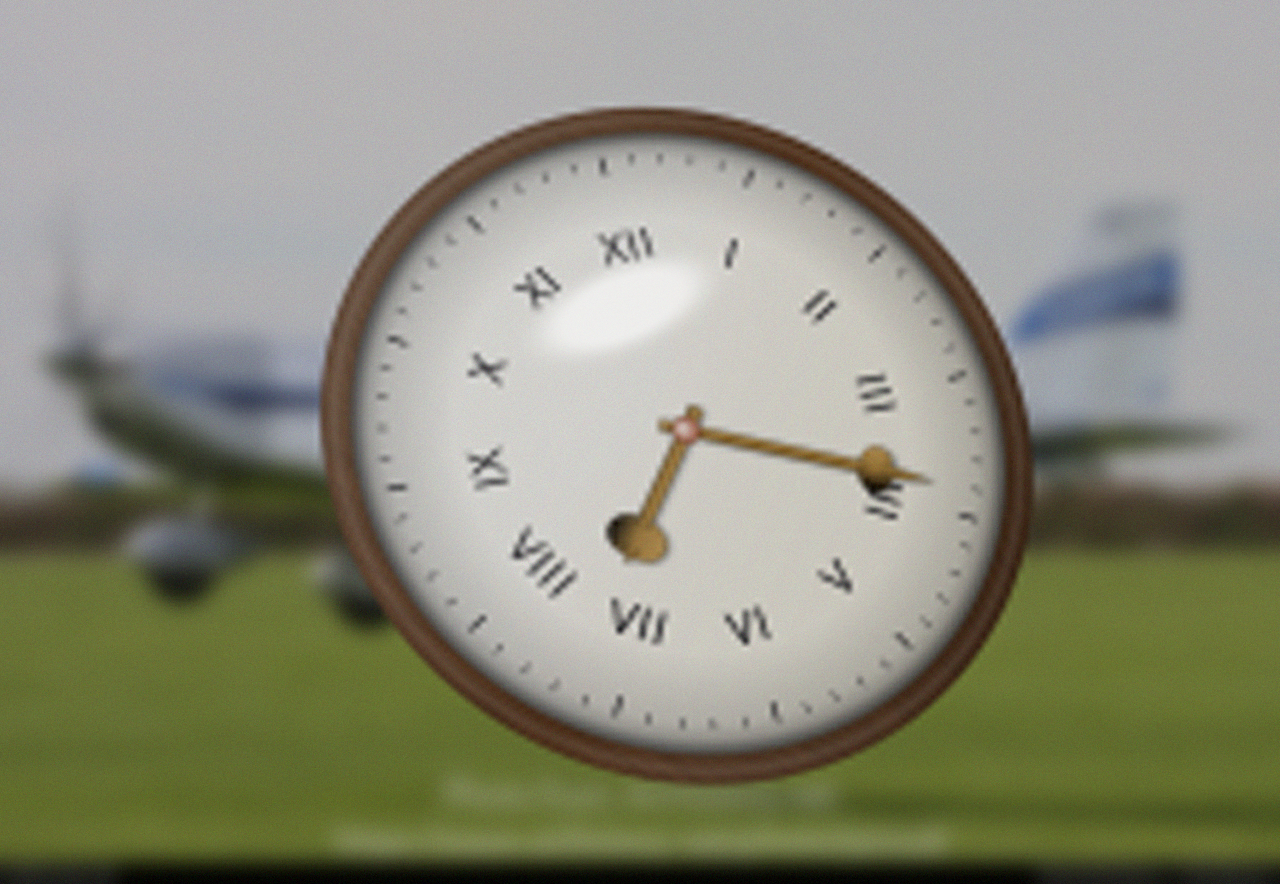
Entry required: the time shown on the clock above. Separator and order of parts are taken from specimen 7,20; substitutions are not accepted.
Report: 7,19
